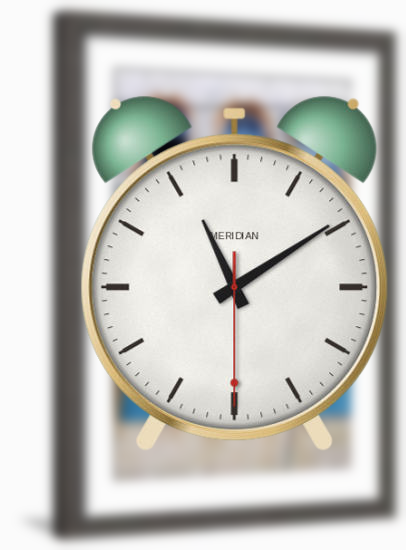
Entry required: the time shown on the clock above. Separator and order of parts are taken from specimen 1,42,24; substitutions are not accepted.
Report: 11,09,30
